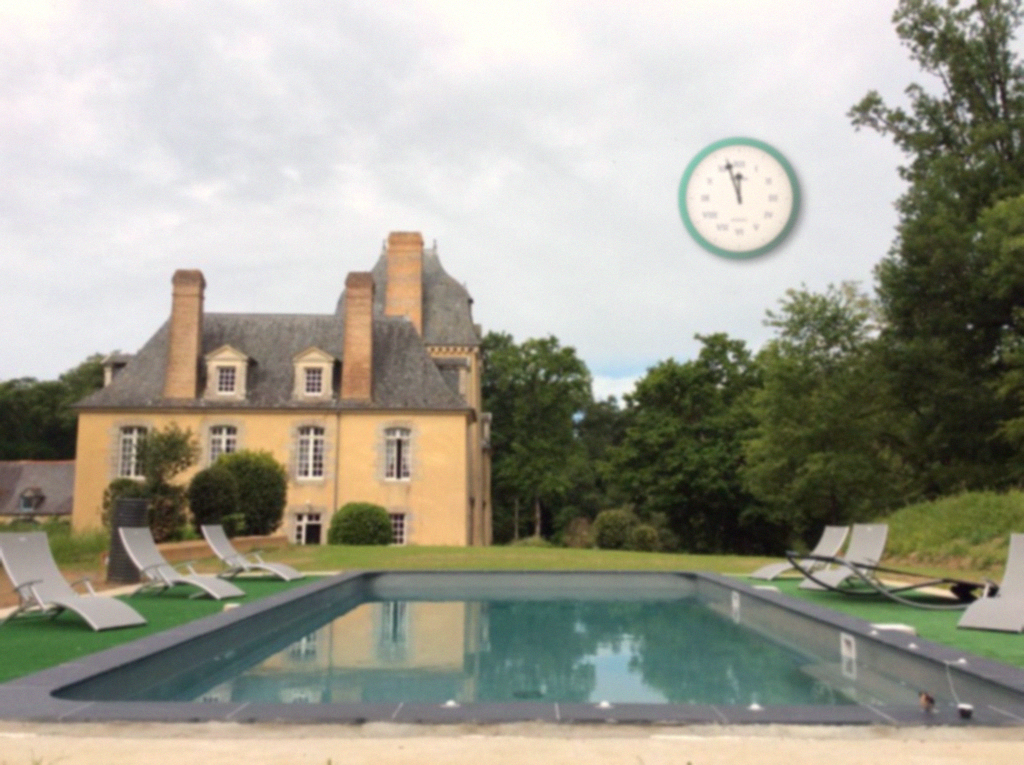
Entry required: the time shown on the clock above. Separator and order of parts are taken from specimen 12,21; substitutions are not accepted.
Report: 11,57
